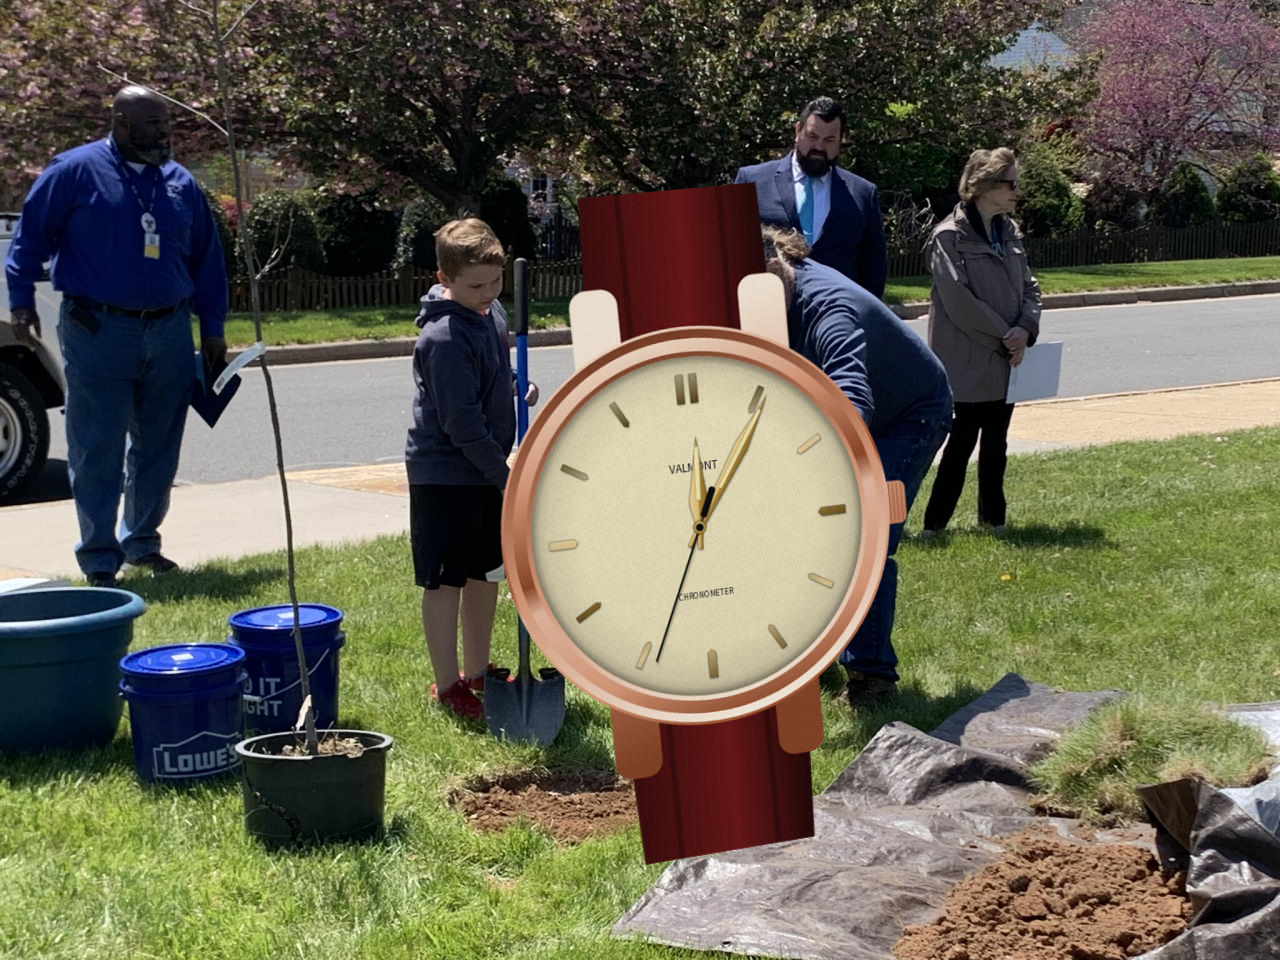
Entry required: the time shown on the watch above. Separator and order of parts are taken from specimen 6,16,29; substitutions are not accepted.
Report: 12,05,34
